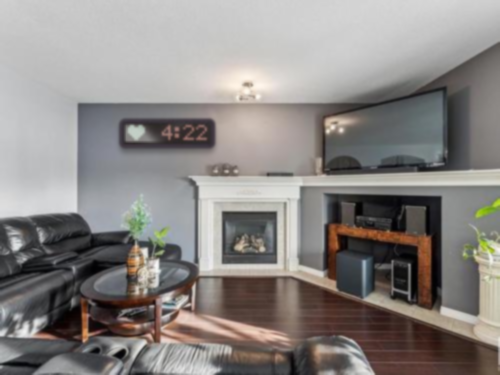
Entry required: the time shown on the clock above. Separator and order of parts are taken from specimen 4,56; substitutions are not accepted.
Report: 4,22
